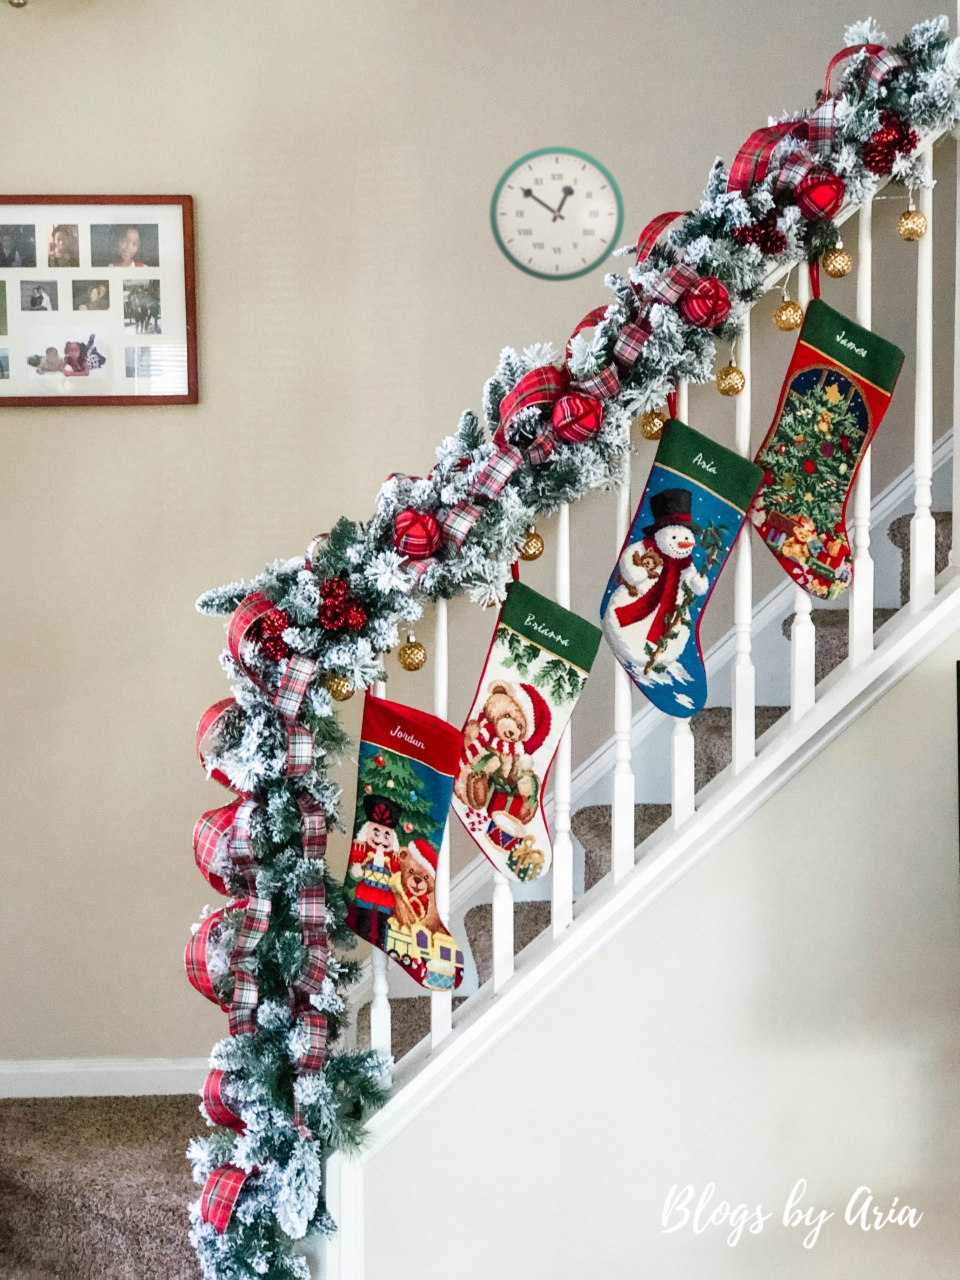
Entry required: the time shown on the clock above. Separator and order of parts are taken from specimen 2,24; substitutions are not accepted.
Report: 12,51
